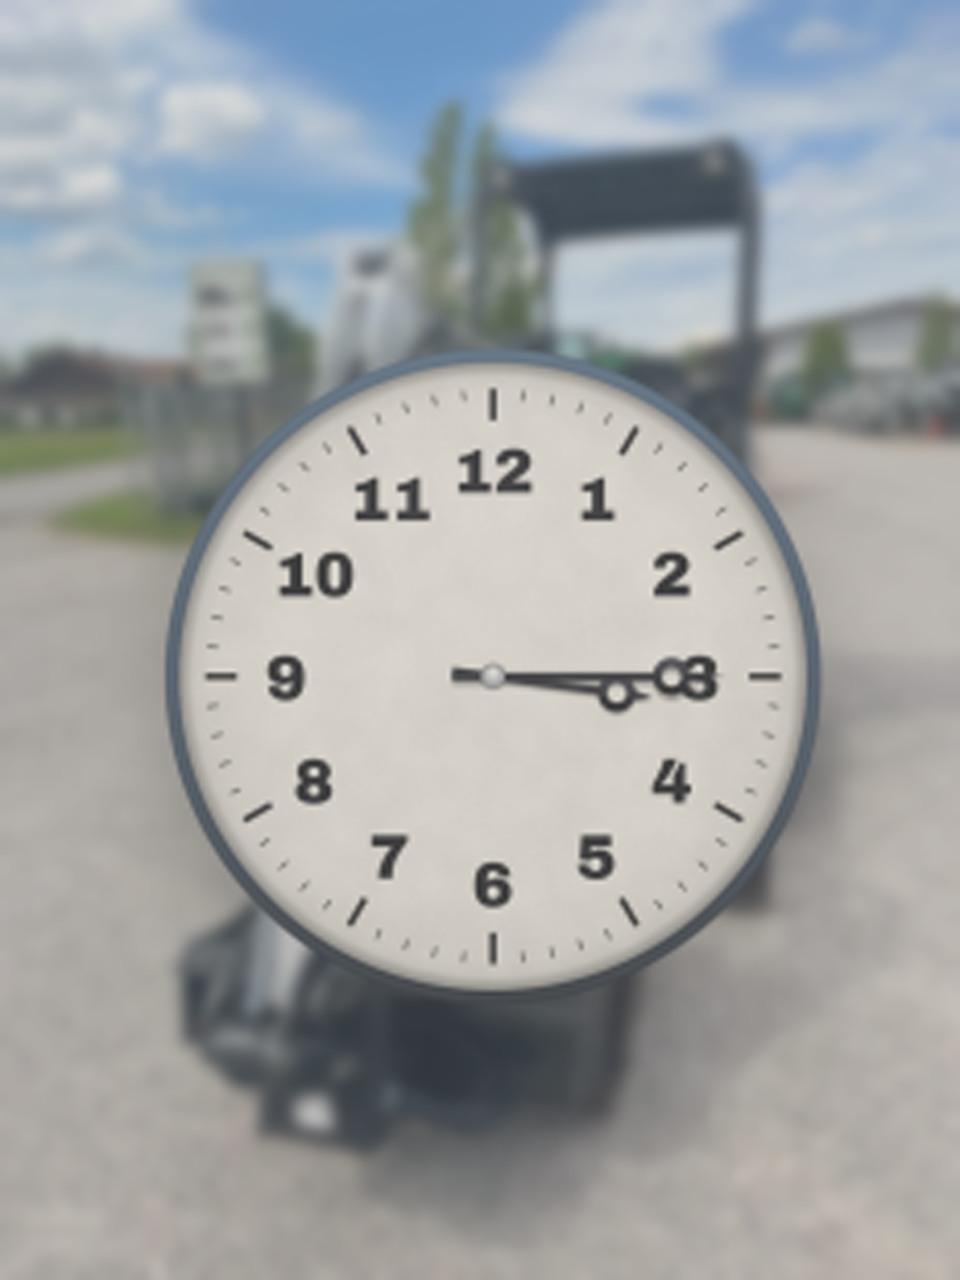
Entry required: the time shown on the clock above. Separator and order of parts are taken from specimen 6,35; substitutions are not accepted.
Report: 3,15
